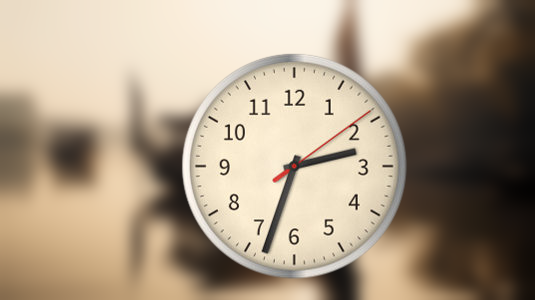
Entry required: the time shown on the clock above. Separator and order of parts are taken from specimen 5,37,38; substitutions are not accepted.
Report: 2,33,09
